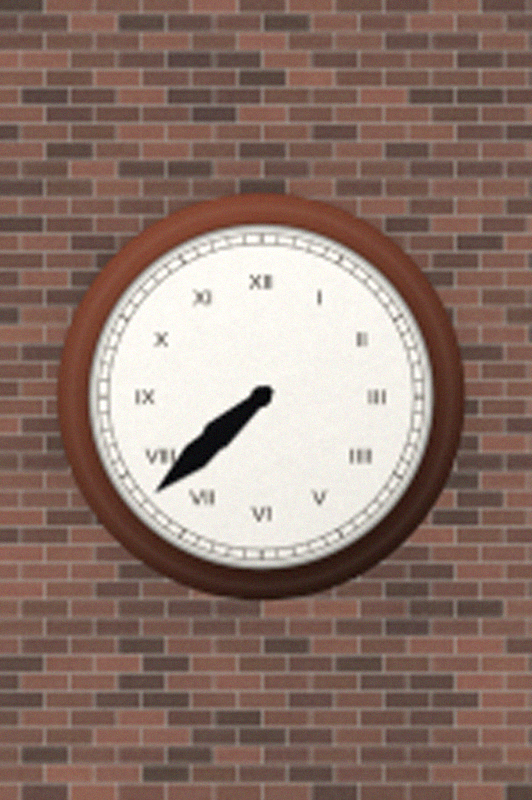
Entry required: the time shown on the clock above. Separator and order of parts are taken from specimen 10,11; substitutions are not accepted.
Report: 7,38
